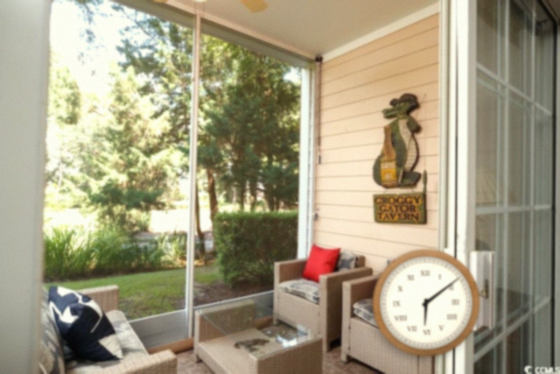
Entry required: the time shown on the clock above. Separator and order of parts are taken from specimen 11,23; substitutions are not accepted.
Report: 6,09
